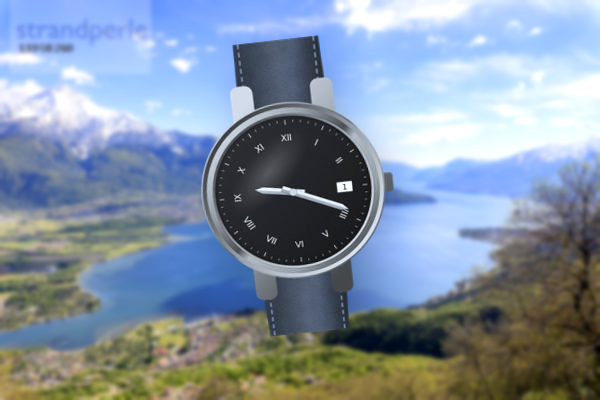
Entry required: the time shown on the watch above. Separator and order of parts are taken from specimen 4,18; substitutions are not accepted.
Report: 9,19
